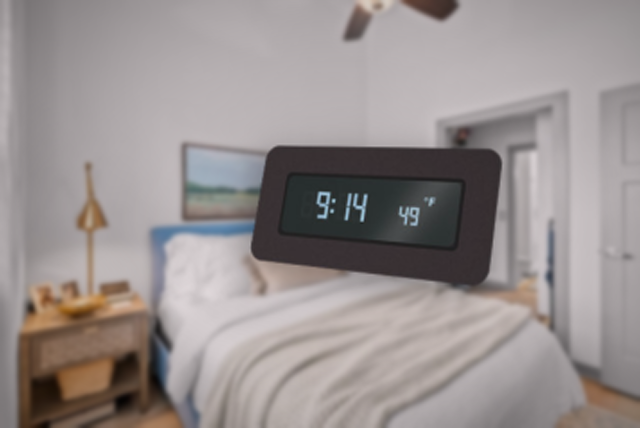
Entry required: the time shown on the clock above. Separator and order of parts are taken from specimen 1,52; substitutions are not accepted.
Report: 9,14
